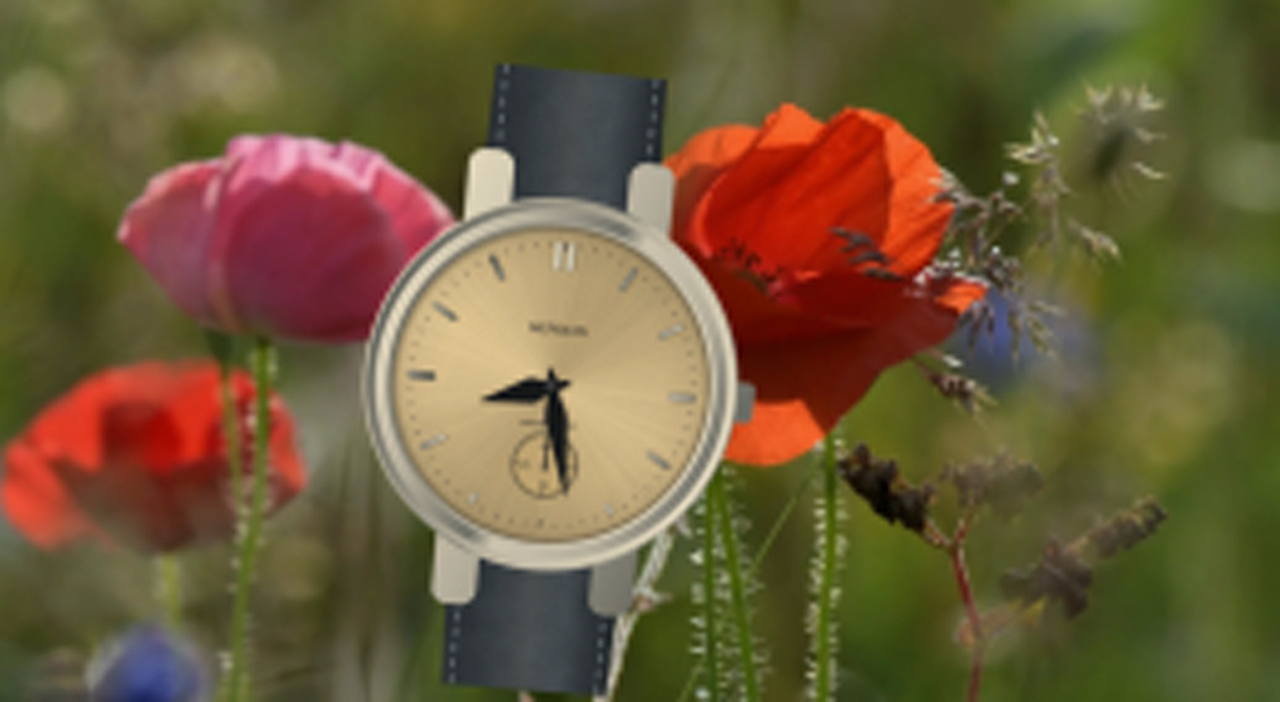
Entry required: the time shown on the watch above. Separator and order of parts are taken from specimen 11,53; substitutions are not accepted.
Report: 8,28
